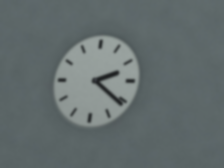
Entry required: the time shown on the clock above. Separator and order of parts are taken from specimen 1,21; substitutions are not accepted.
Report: 2,21
